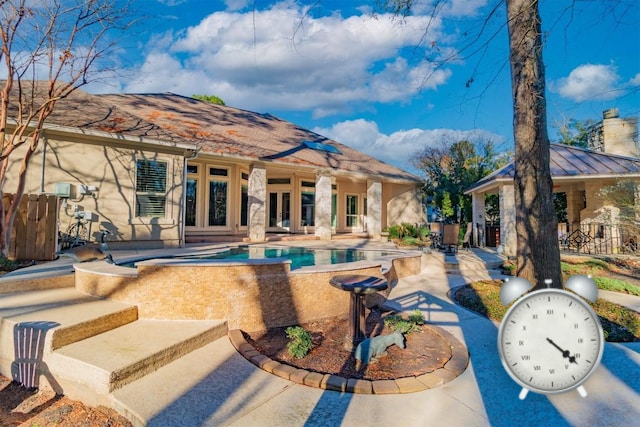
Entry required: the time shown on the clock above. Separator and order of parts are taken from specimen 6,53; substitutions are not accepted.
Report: 4,22
